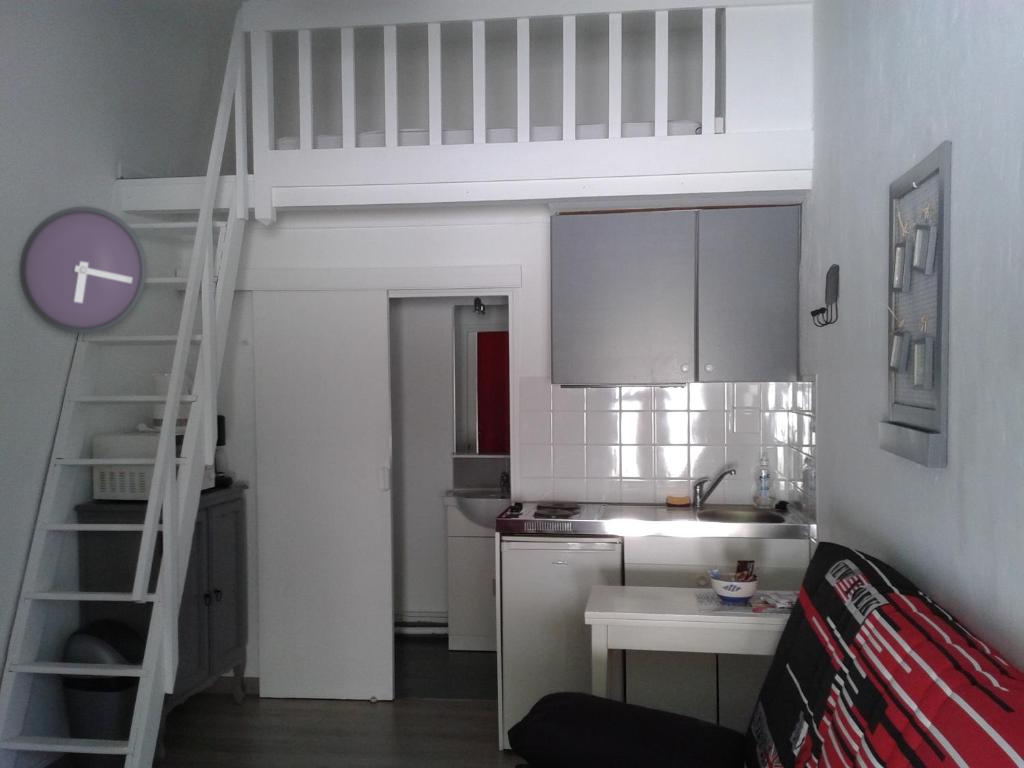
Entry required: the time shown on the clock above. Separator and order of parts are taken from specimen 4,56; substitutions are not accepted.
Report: 6,17
